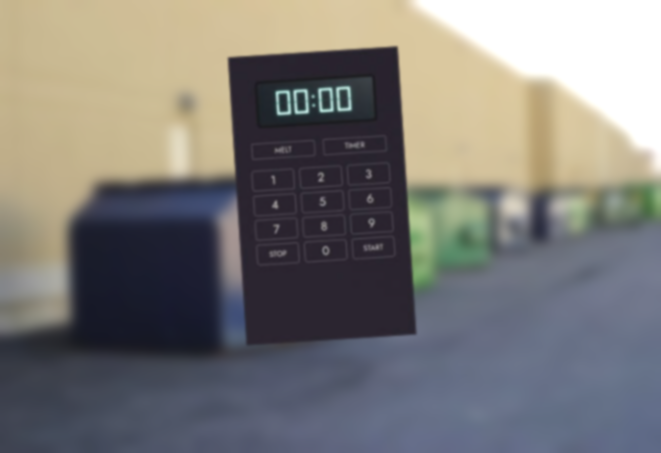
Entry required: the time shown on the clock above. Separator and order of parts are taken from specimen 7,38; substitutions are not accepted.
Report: 0,00
